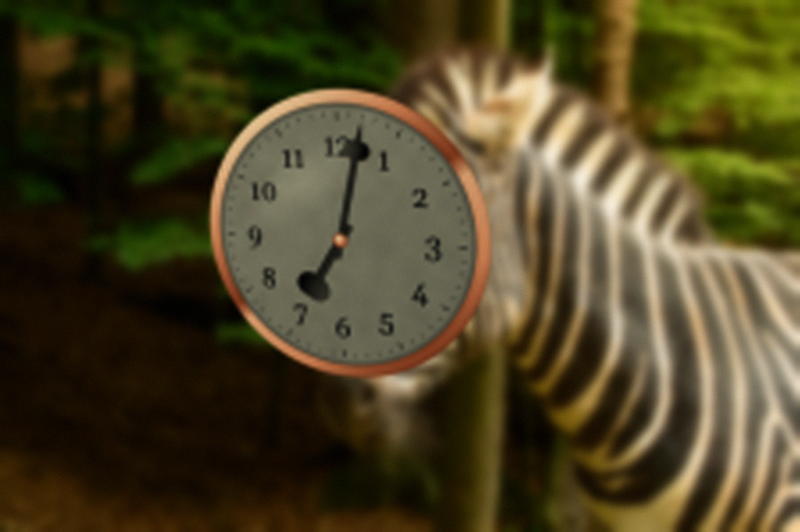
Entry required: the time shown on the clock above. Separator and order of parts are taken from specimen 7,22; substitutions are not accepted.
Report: 7,02
